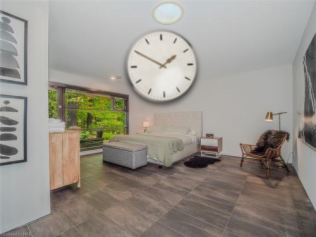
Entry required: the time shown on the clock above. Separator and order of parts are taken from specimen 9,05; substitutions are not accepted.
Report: 1,50
